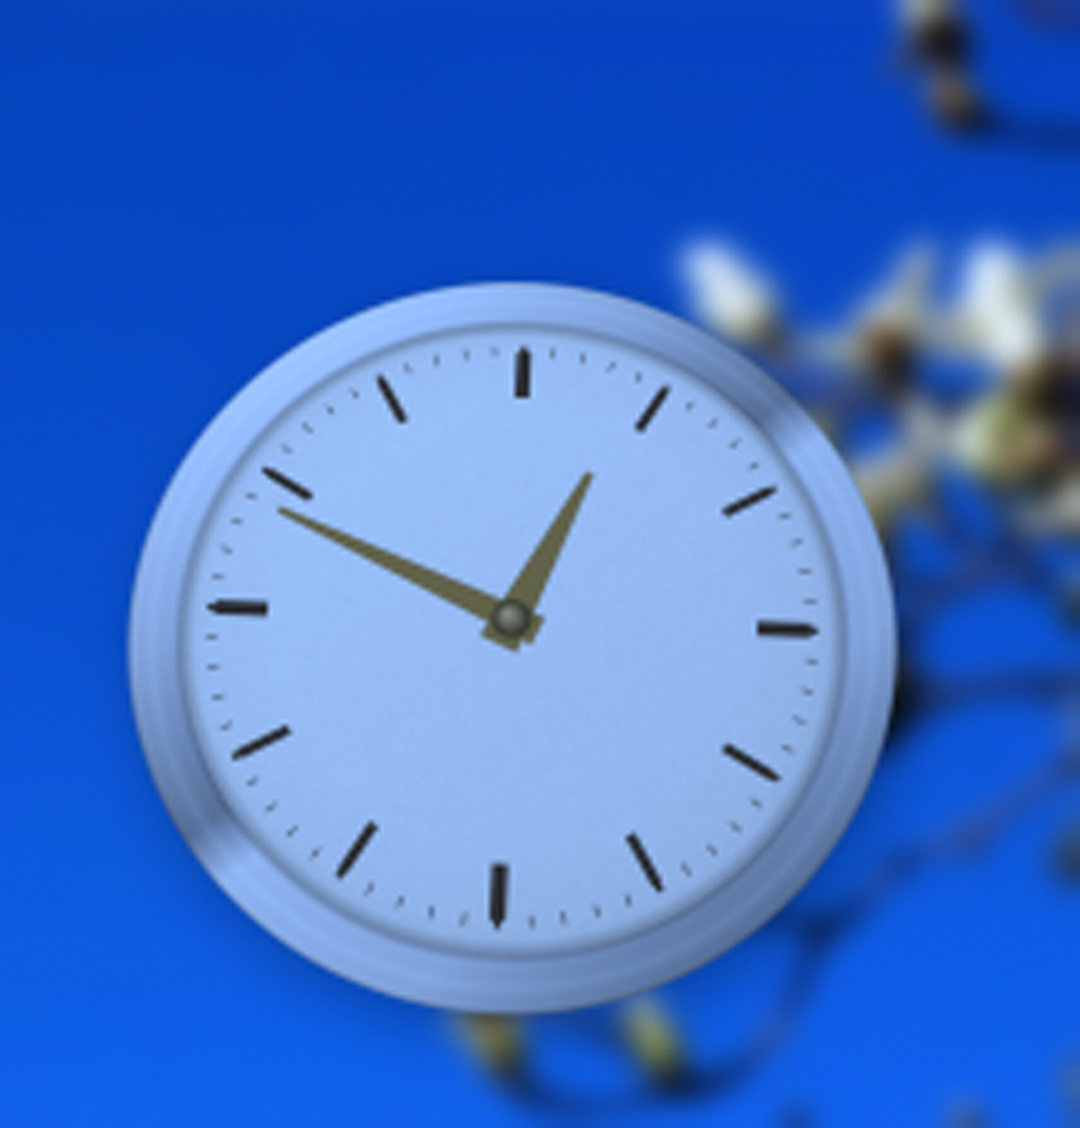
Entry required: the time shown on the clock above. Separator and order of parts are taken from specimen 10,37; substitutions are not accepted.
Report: 12,49
